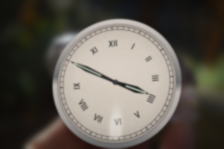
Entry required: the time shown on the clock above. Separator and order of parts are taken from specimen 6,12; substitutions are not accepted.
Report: 3,50
